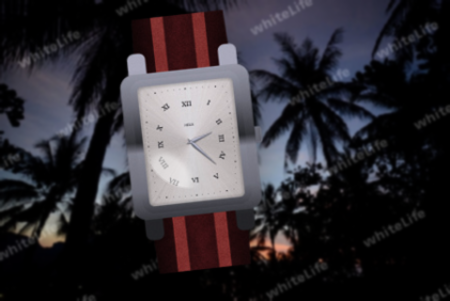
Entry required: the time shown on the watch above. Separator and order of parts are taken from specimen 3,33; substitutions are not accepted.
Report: 2,23
